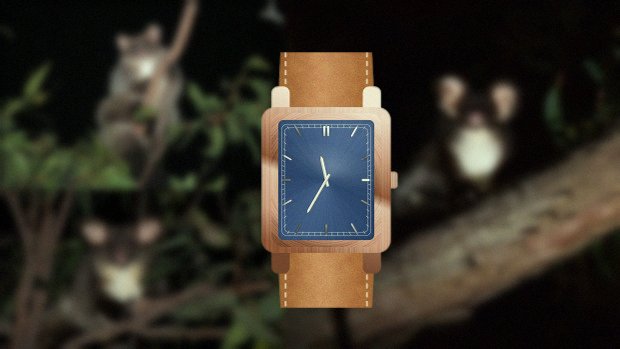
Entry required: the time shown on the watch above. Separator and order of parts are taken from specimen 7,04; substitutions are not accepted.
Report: 11,35
